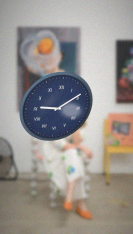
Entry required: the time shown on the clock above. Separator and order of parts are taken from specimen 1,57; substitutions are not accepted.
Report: 9,09
